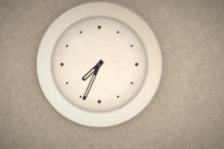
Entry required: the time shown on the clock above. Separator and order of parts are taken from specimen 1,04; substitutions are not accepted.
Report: 7,34
